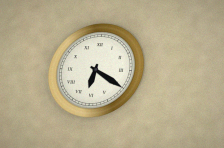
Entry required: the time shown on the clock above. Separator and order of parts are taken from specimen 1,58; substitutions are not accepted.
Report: 6,20
